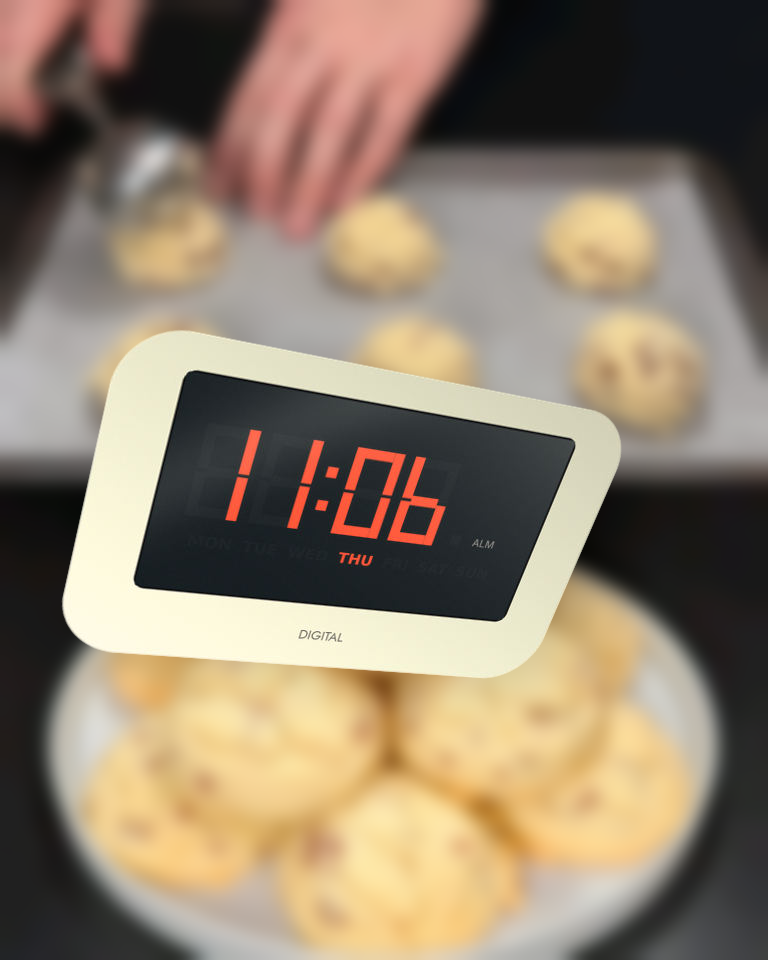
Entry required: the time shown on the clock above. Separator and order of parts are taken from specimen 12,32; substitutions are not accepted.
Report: 11,06
